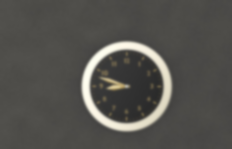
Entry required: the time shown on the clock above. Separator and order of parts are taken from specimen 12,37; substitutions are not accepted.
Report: 8,48
